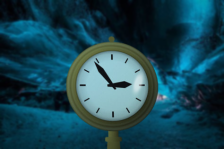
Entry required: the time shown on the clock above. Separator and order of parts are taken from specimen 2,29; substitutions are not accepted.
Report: 2,54
